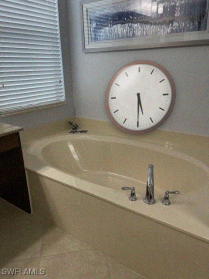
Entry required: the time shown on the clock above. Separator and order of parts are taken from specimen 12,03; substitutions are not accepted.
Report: 5,30
